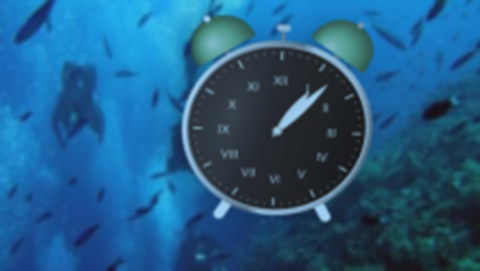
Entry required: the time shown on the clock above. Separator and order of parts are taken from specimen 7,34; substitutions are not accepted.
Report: 1,07
